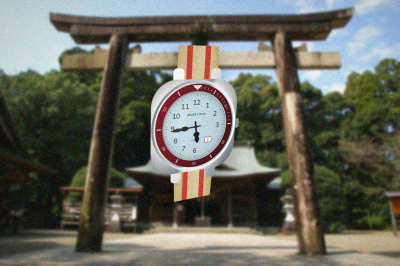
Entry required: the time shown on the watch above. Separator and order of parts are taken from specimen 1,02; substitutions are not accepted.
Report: 5,44
